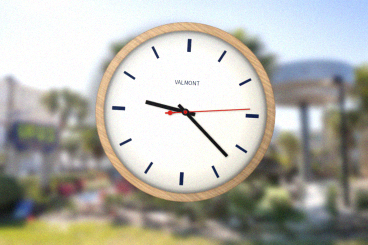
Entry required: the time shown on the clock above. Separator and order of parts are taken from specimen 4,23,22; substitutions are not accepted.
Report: 9,22,14
